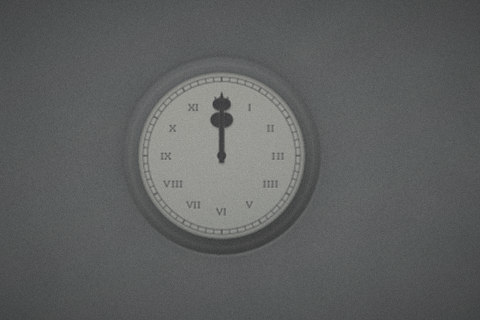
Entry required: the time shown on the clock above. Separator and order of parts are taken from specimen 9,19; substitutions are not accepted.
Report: 12,00
